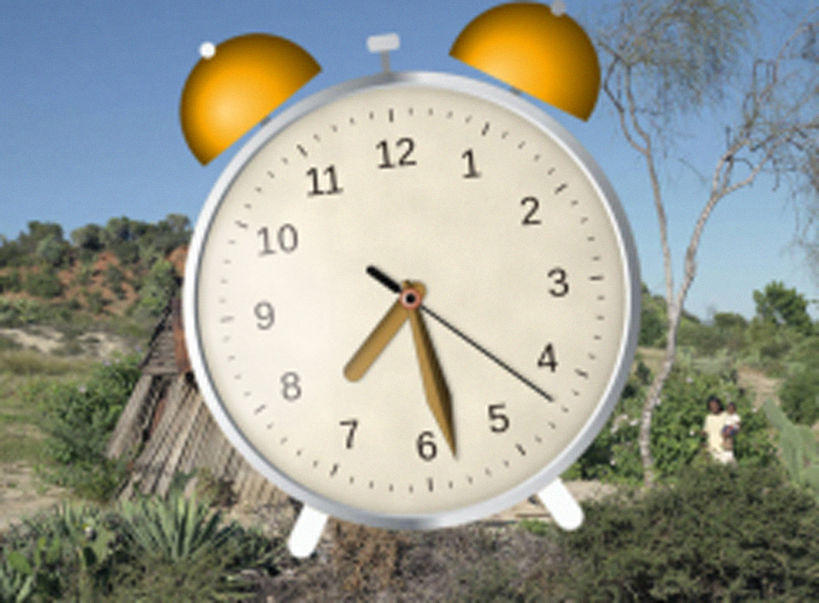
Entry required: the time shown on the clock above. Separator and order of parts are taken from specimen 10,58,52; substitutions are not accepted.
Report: 7,28,22
